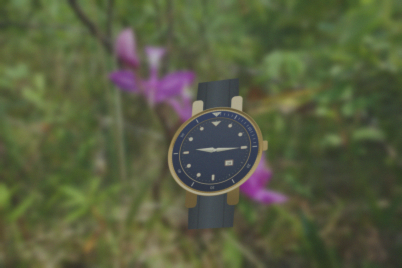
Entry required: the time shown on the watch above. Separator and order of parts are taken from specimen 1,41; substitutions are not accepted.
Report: 9,15
